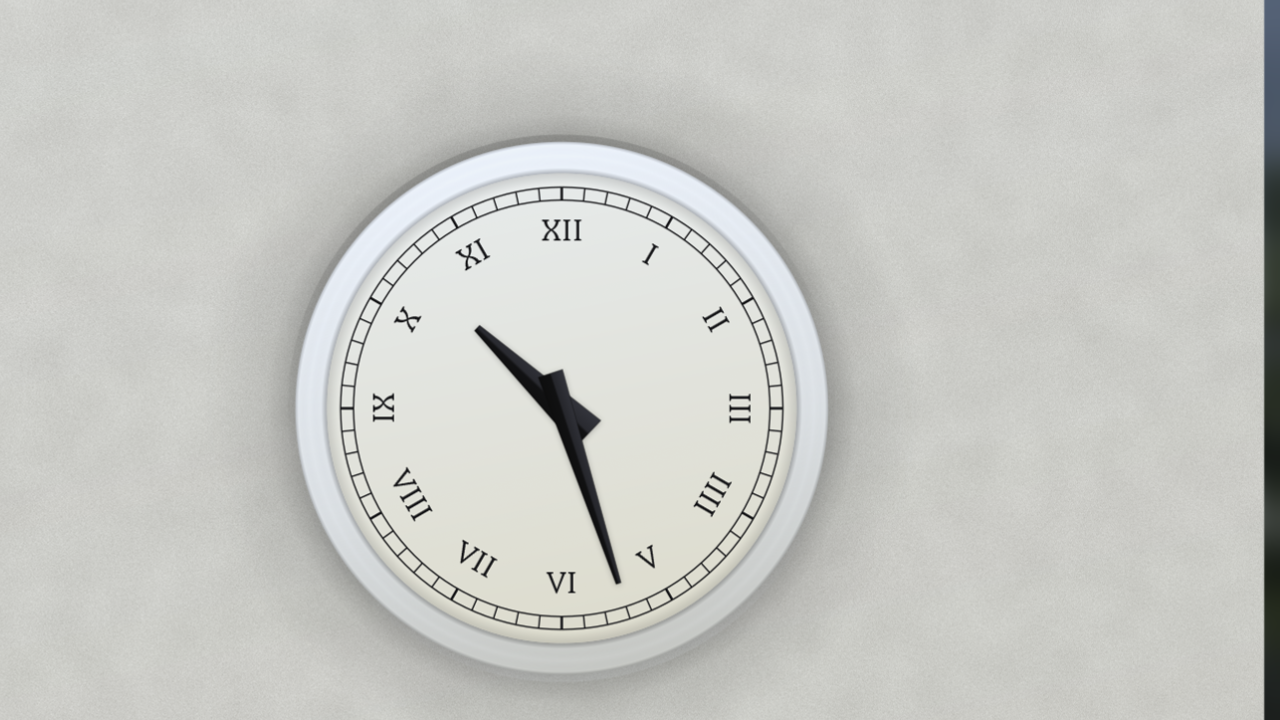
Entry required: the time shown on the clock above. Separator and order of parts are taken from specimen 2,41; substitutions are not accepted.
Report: 10,27
